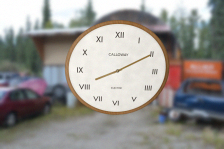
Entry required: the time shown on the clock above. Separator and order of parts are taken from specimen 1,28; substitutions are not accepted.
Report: 8,10
